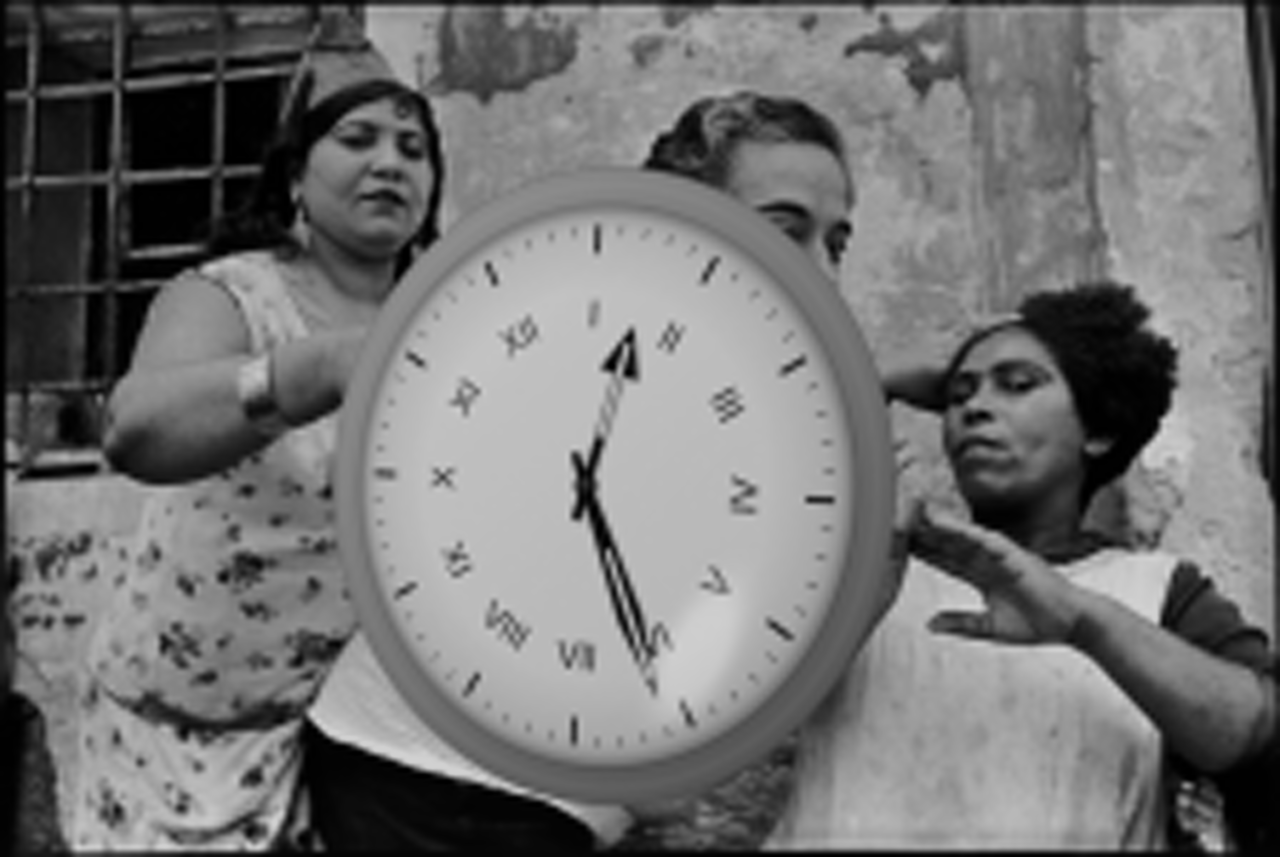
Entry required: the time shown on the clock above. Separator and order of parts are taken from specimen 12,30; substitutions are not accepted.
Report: 1,31
